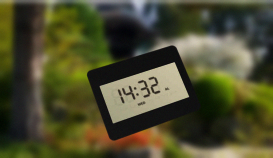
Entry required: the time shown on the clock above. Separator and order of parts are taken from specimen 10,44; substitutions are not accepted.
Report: 14,32
